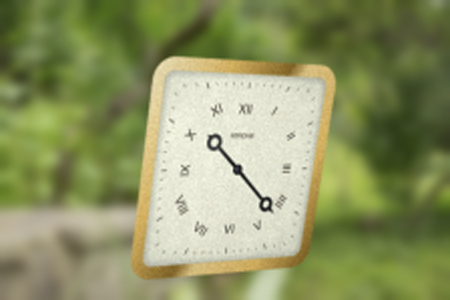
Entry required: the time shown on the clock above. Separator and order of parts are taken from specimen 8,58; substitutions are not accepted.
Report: 10,22
